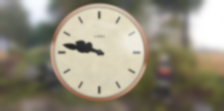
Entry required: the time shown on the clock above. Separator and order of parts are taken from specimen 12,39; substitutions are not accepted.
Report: 9,47
